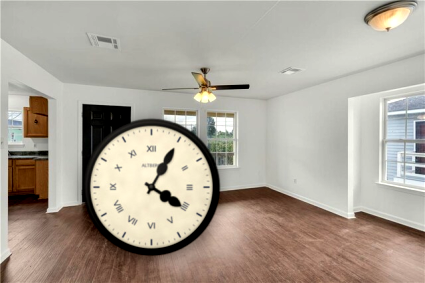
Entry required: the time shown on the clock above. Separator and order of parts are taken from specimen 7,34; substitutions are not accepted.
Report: 4,05
